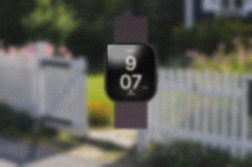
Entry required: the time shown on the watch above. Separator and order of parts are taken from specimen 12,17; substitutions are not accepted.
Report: 9,07
